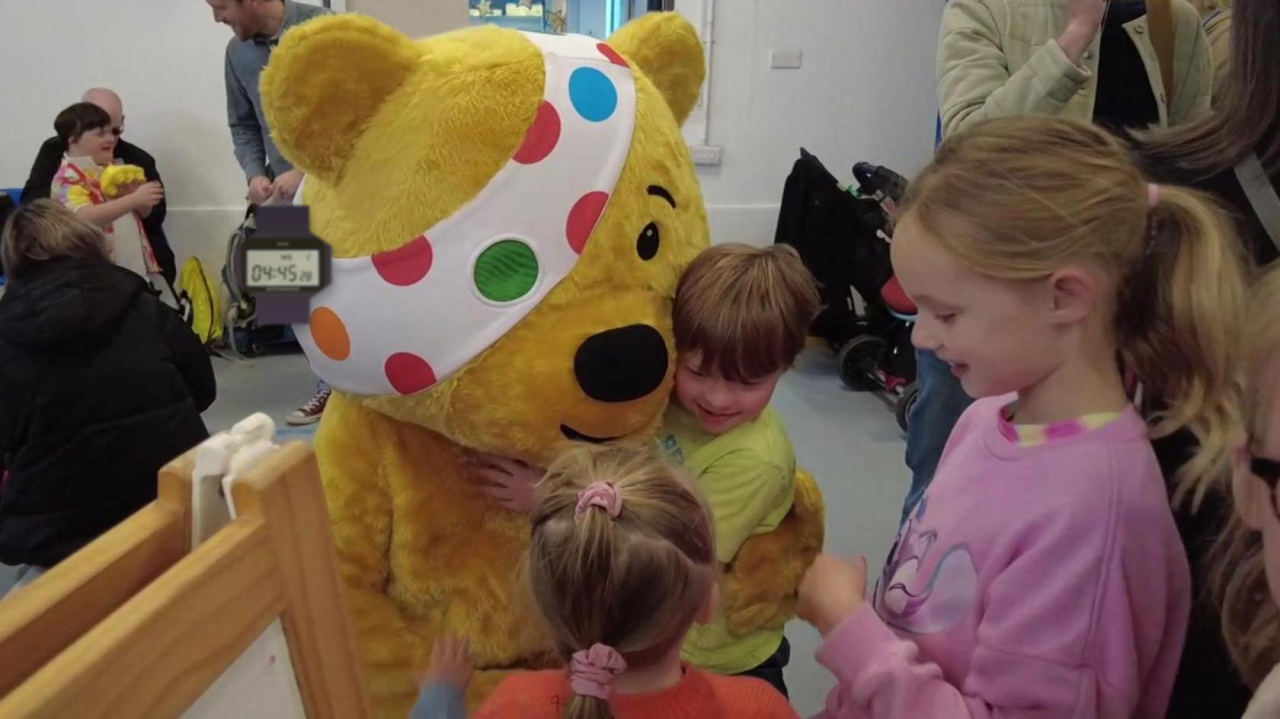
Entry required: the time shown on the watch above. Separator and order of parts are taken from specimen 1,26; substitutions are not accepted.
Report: 4,45
